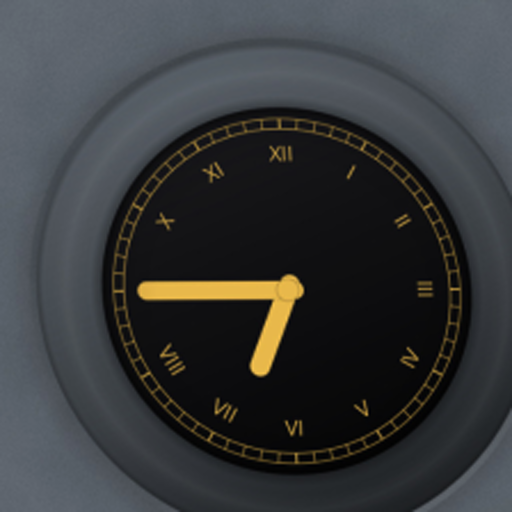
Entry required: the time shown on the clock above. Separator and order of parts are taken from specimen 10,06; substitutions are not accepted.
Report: 6,45
